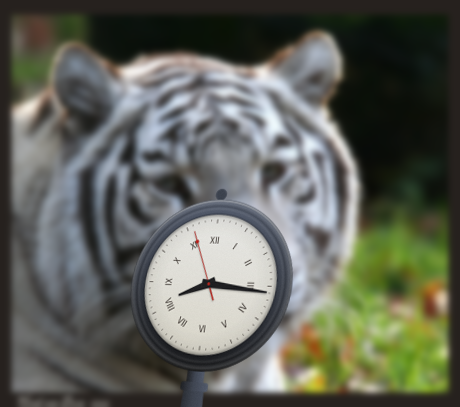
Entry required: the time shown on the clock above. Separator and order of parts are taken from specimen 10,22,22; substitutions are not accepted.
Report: 8,15,56
